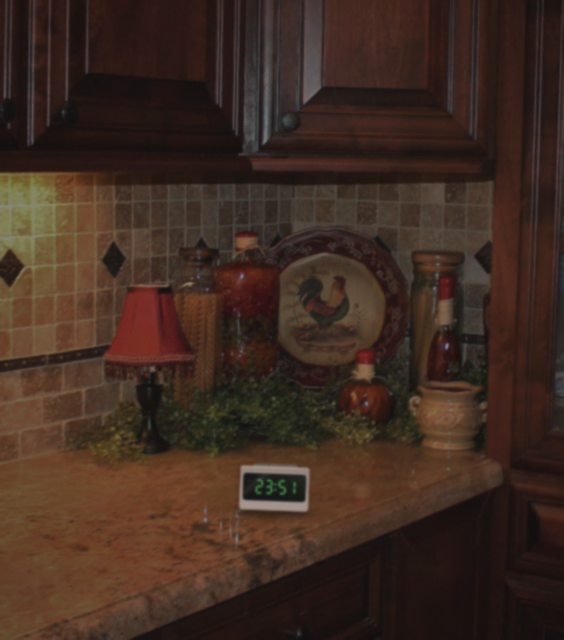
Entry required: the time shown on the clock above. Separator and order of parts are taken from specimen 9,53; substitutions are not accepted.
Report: 23,51
